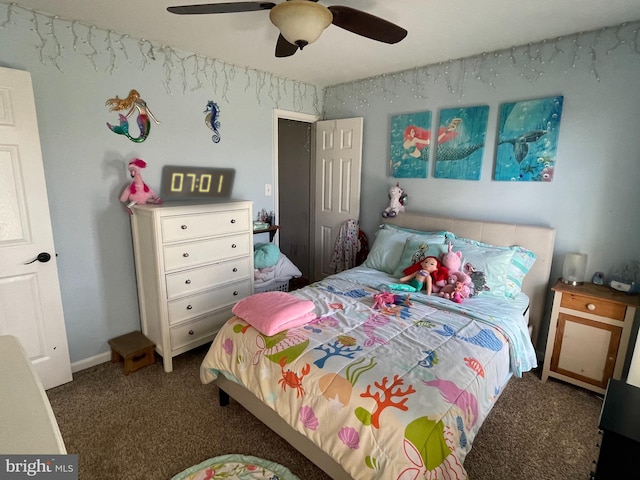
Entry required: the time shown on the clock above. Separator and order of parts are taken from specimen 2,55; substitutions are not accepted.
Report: 7,01
